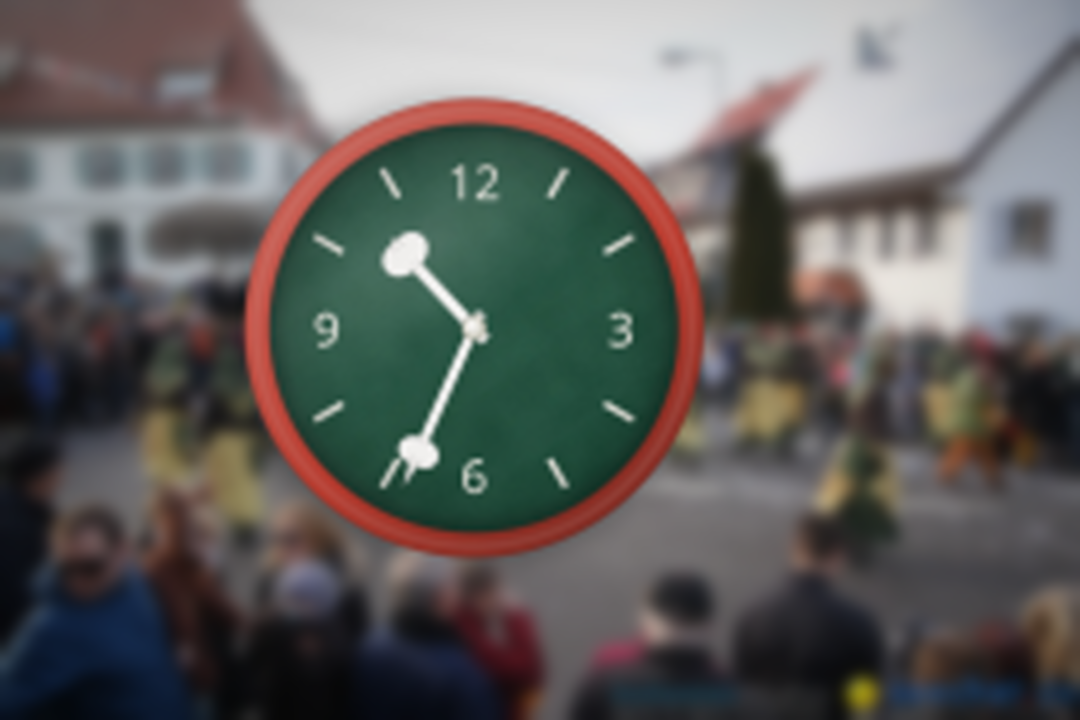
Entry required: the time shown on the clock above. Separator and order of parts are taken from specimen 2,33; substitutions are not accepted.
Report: 10,34
